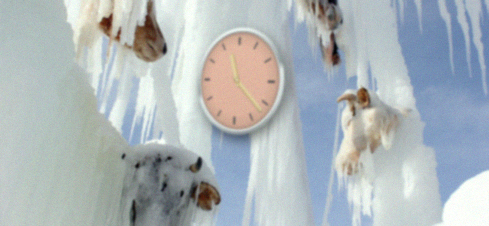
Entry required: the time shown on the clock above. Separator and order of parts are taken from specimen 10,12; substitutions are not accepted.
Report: 11,22
